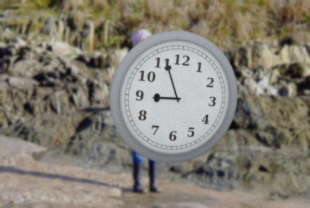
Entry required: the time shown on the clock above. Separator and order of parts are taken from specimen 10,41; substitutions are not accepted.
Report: 8,56
